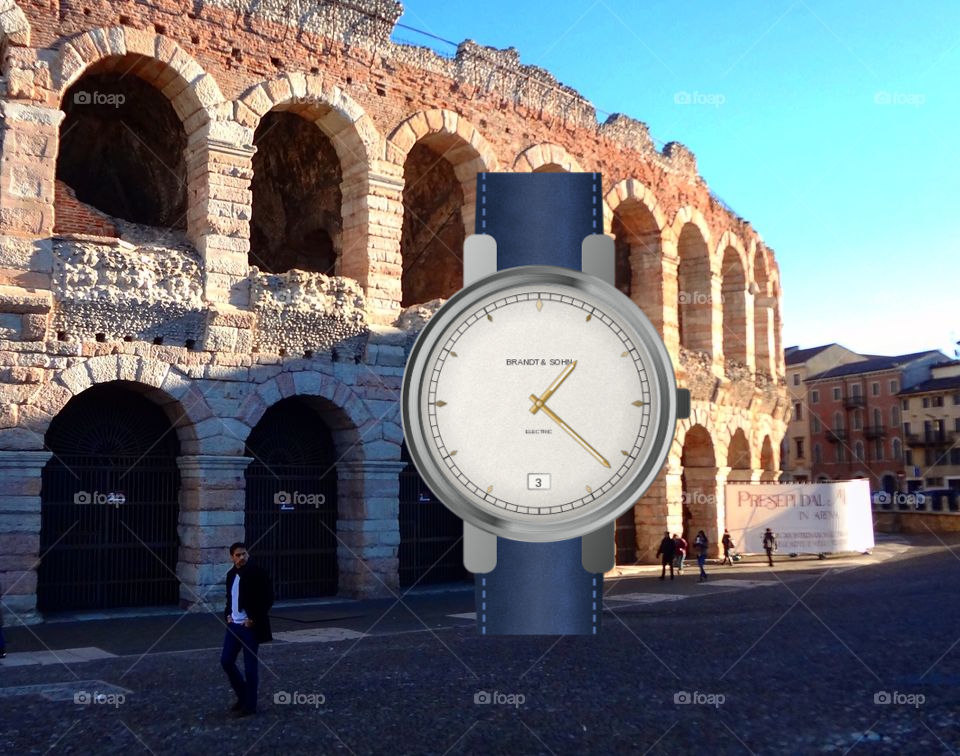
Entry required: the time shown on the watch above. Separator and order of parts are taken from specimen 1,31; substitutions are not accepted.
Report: 1,22
